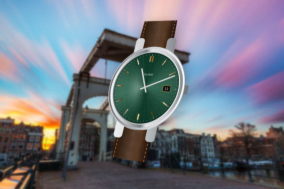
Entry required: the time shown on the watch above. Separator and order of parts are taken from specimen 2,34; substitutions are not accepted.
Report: 11,11
